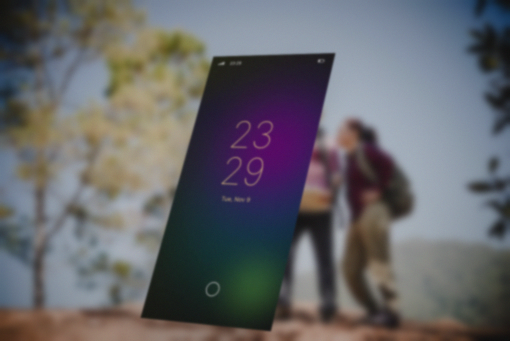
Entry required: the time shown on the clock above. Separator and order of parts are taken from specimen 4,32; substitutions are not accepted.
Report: 23,29
